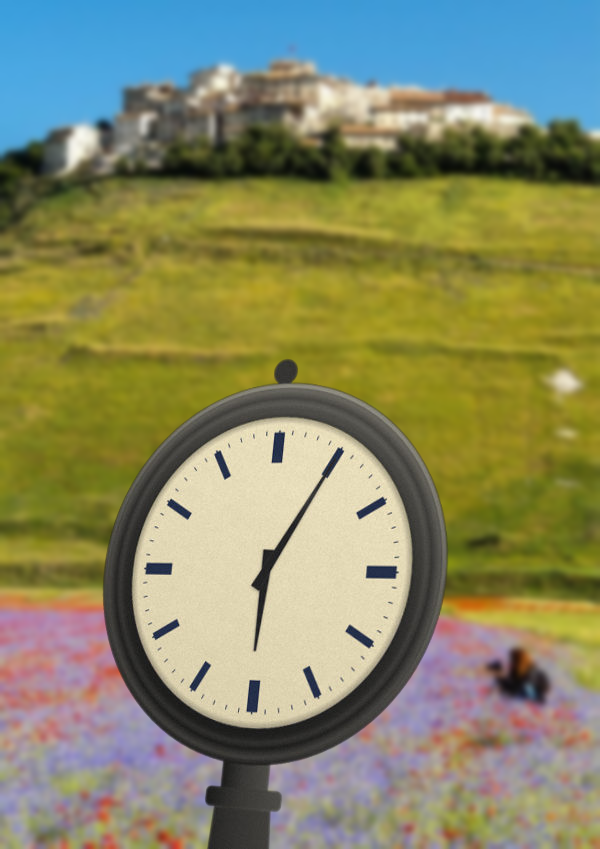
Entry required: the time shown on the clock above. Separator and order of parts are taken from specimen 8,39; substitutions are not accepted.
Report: 6,05
